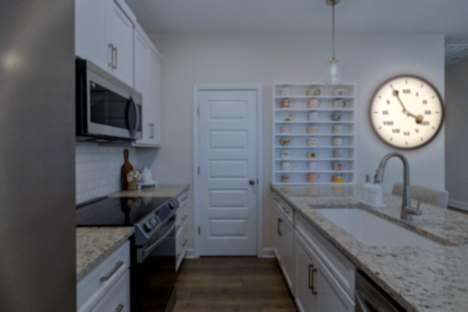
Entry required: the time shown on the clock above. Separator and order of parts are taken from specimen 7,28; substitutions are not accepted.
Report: 3,55
